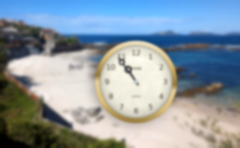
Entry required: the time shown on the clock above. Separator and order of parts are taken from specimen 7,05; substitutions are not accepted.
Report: 10,54
